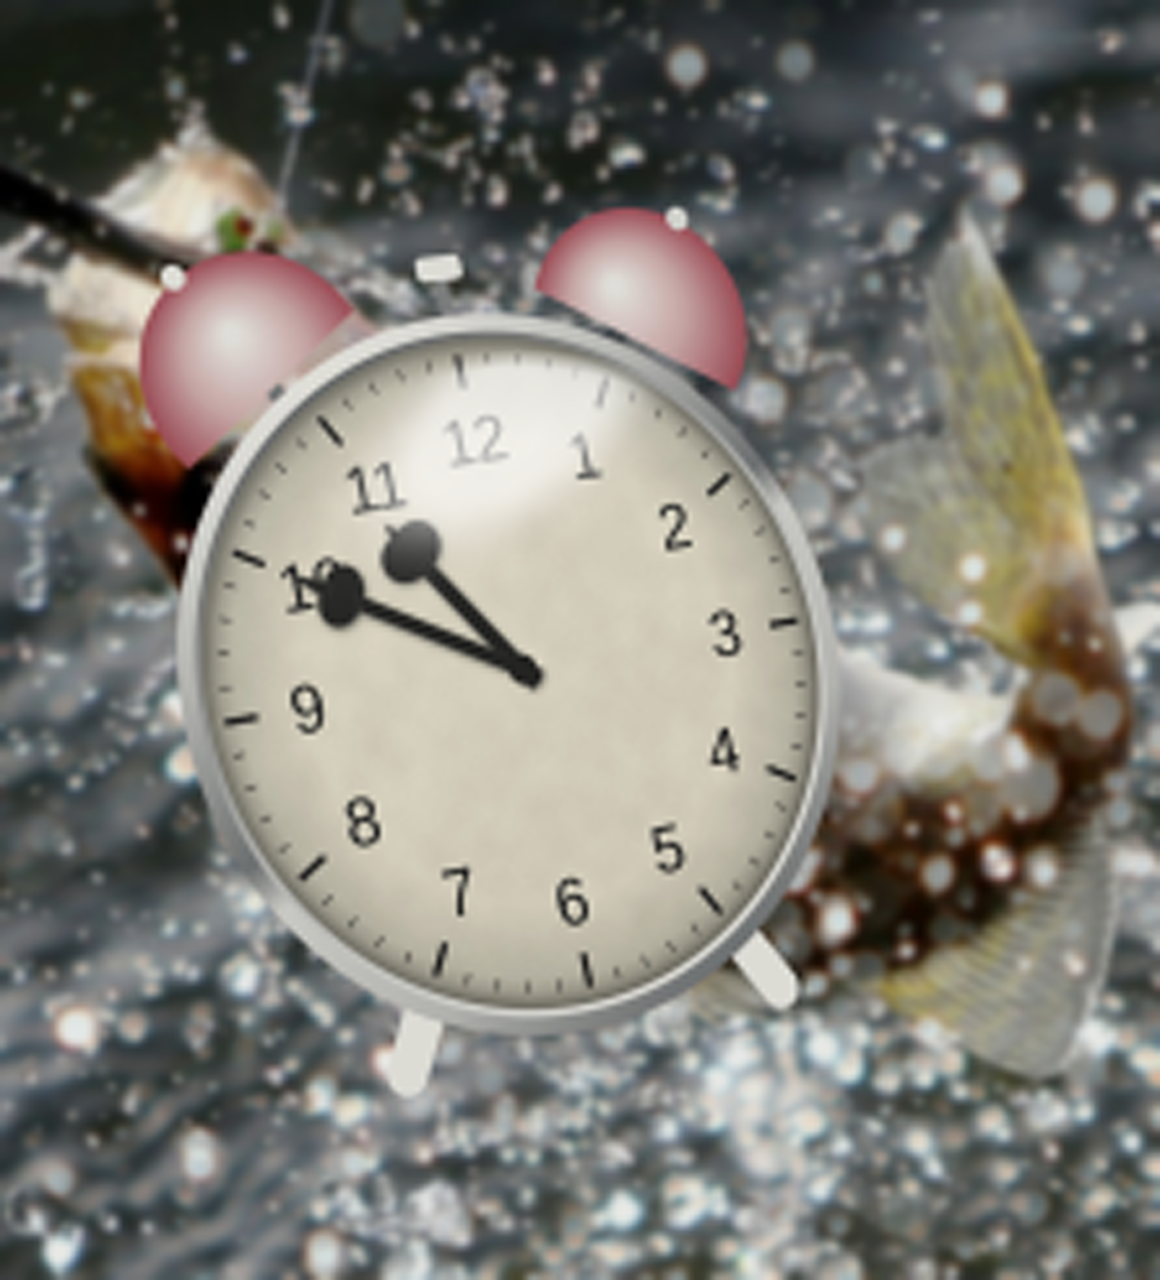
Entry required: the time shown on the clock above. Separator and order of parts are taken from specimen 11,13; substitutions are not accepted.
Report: 10,50
